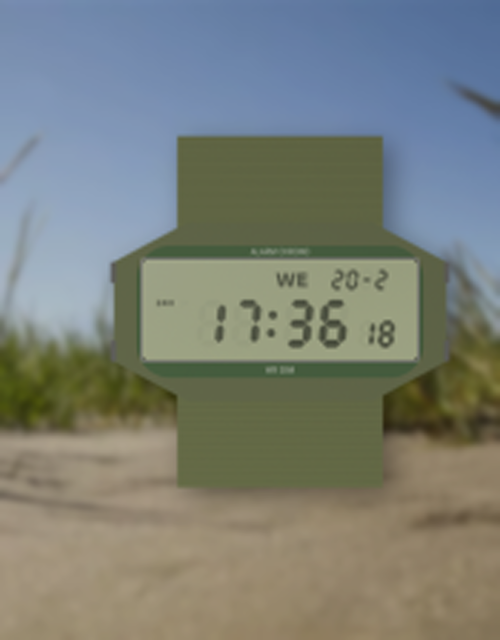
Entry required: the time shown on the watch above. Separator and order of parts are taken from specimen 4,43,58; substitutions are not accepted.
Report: 17,36,18
